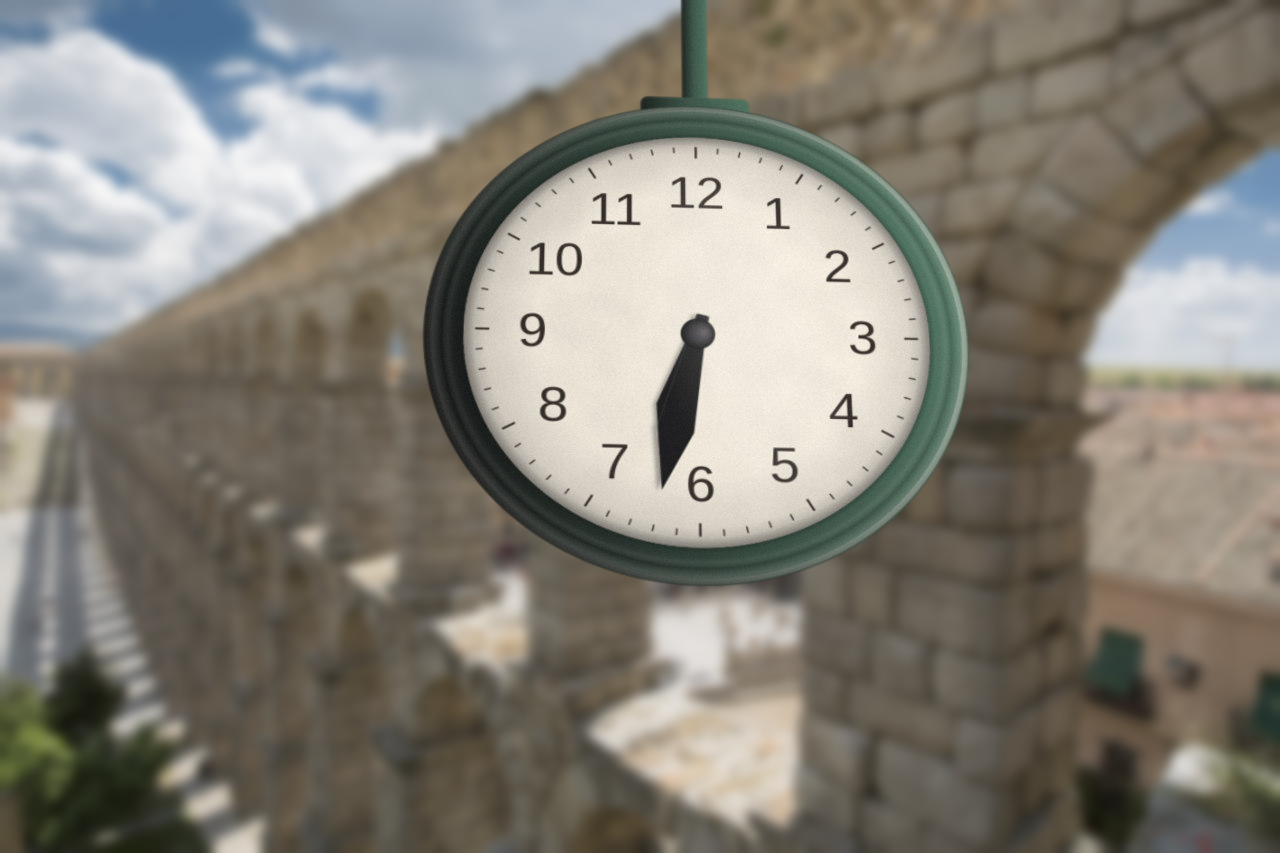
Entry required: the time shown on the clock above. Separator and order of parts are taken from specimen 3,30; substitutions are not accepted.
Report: 6,32
